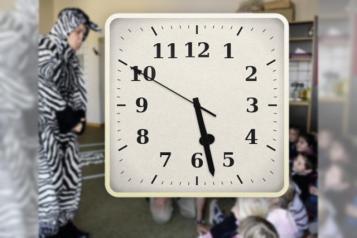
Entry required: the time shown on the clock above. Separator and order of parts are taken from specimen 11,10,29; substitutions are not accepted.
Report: 5,27,50
